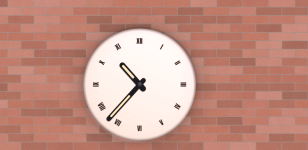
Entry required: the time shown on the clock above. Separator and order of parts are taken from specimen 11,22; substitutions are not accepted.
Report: 10,37
